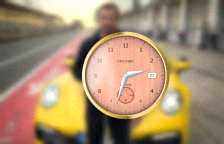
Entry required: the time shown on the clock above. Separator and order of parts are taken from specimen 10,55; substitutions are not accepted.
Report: 2,33
